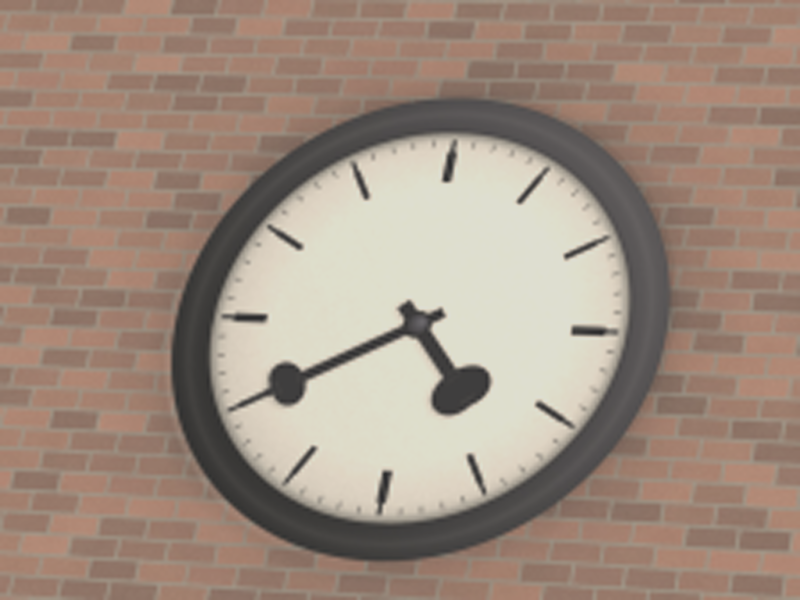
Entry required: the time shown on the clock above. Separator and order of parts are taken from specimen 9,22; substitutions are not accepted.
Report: 4,40
